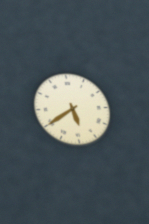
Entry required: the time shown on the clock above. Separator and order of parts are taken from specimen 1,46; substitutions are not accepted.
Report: 5,40
